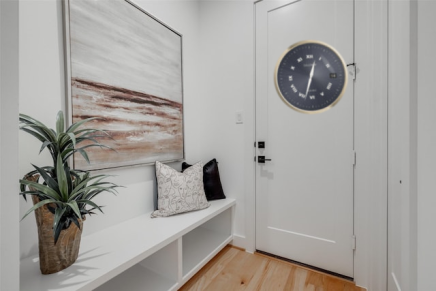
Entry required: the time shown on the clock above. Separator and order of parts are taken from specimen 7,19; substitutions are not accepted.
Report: 12,33
